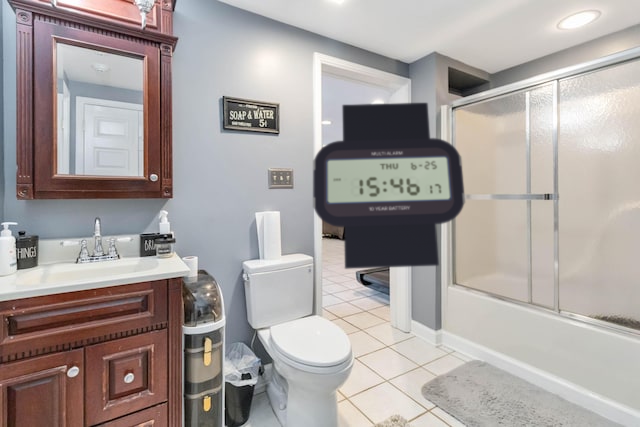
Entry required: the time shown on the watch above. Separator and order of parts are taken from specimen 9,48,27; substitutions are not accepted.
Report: 15,46,17
